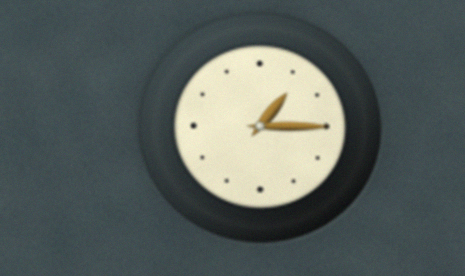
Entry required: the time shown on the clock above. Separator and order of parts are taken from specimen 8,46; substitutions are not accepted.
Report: 1,15
